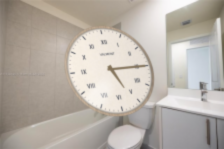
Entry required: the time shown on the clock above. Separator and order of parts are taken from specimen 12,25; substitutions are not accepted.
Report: 5,15
